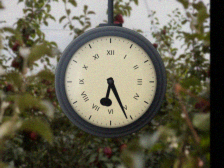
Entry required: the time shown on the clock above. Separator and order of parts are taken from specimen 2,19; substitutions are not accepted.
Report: 6,26
